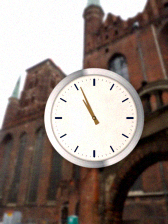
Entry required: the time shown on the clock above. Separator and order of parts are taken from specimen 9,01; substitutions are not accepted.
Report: 10,56
